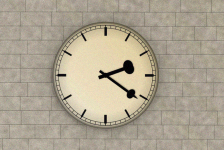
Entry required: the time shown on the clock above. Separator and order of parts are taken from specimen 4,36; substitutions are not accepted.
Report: 2,21
